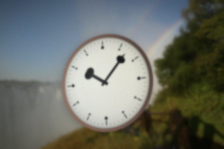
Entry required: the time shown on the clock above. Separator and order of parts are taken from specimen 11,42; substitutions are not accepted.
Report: 10,07
